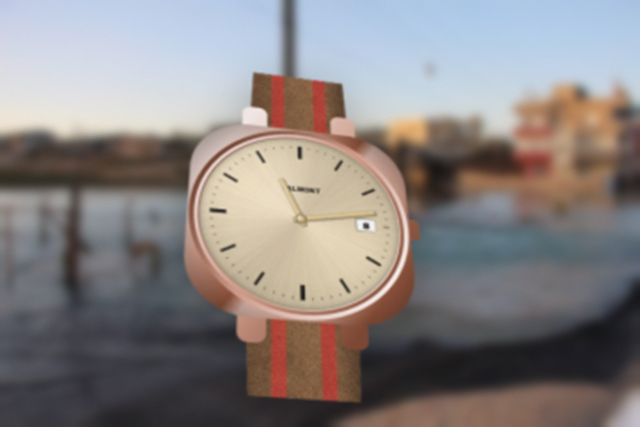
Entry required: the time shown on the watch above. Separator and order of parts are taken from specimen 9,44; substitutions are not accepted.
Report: 11,13
